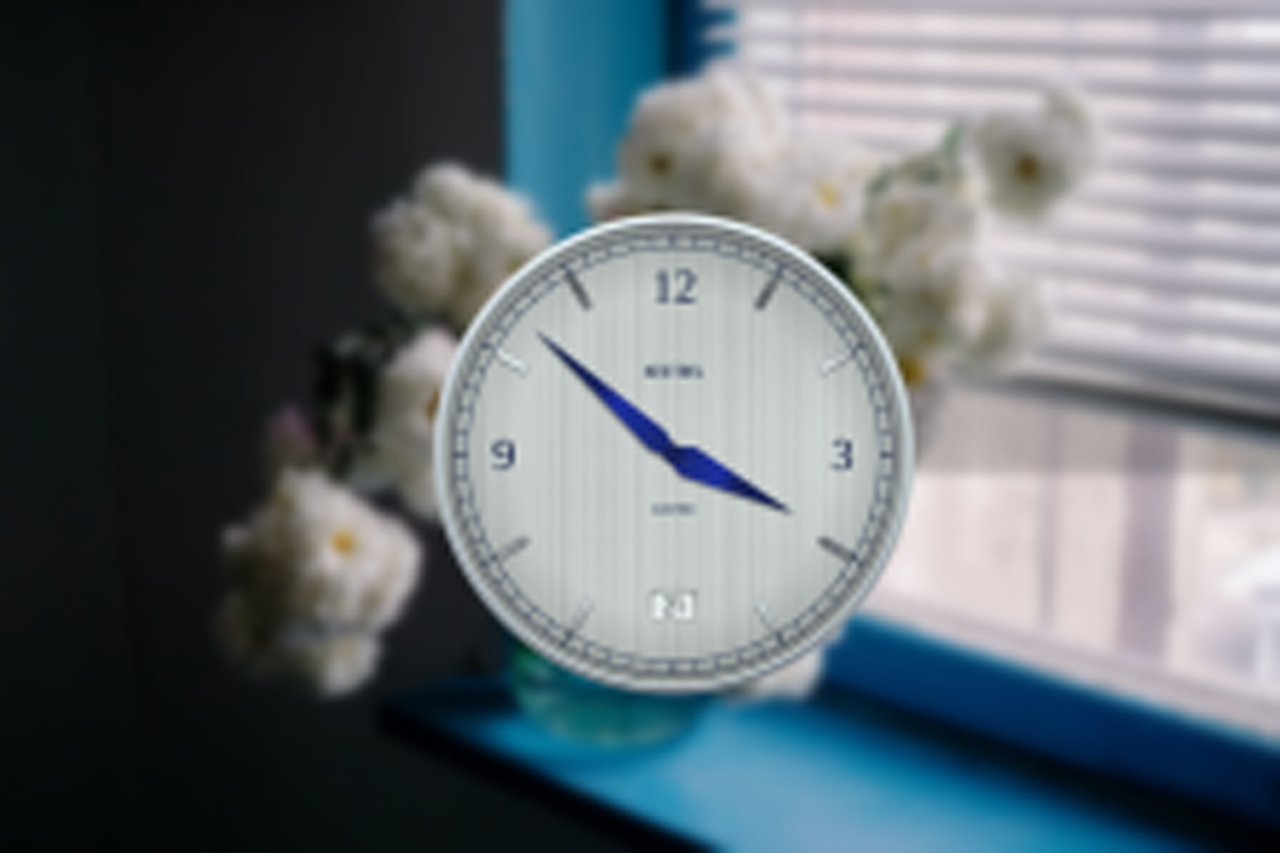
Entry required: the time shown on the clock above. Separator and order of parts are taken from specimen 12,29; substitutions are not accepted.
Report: 3,52
